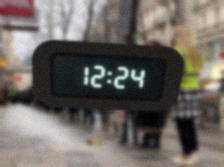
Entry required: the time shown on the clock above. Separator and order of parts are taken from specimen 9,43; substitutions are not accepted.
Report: 12,24
